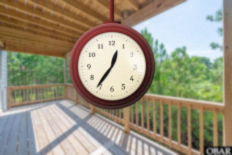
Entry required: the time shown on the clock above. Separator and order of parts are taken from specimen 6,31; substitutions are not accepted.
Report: 12,36
